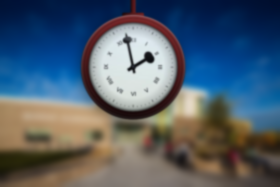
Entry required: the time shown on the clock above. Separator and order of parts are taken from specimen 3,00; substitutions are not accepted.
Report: 1,58
